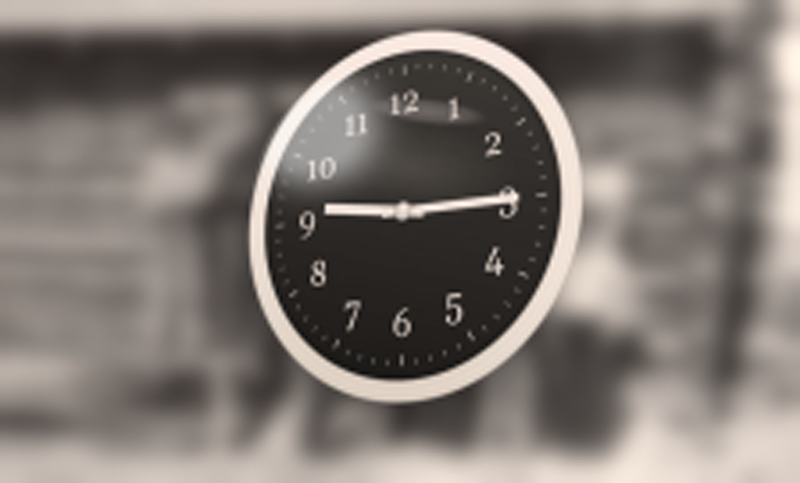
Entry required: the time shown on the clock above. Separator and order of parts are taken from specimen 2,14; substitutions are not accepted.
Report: 9,15
